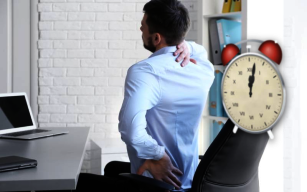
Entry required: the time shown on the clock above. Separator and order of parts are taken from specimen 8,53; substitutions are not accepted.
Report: 12,02
